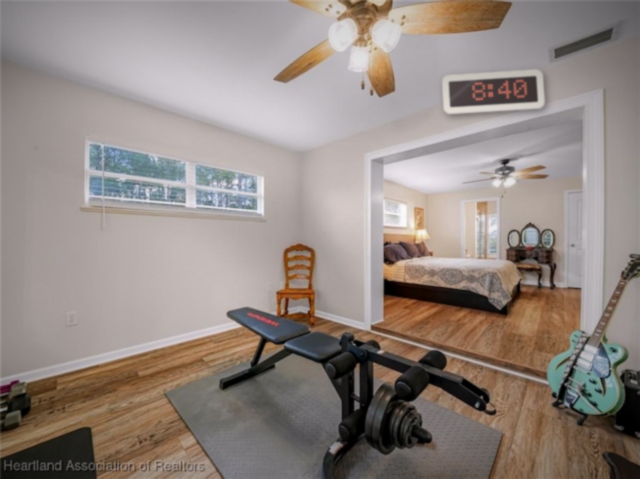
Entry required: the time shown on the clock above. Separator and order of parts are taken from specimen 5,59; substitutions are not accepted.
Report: 8,40
